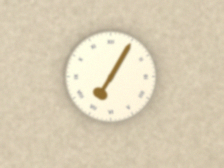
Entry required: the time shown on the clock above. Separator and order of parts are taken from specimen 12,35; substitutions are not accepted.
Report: 7,05
